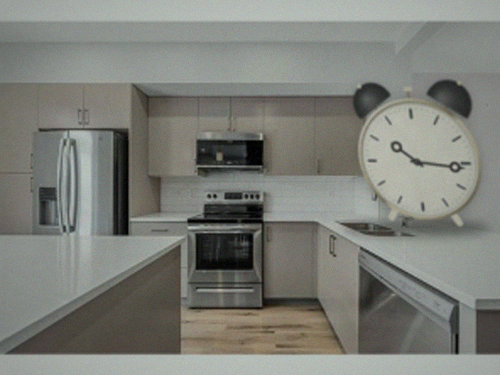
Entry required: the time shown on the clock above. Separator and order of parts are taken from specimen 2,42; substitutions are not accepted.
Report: 10,16
